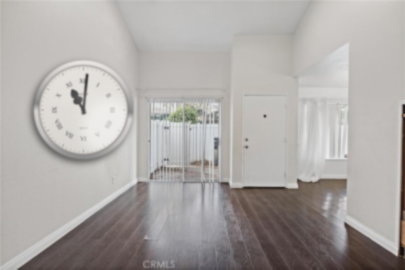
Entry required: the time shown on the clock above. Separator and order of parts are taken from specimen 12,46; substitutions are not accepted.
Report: 11,01
